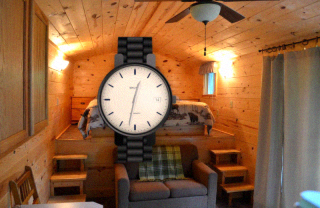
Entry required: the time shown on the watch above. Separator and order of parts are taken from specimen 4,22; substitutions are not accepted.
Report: 12,32
